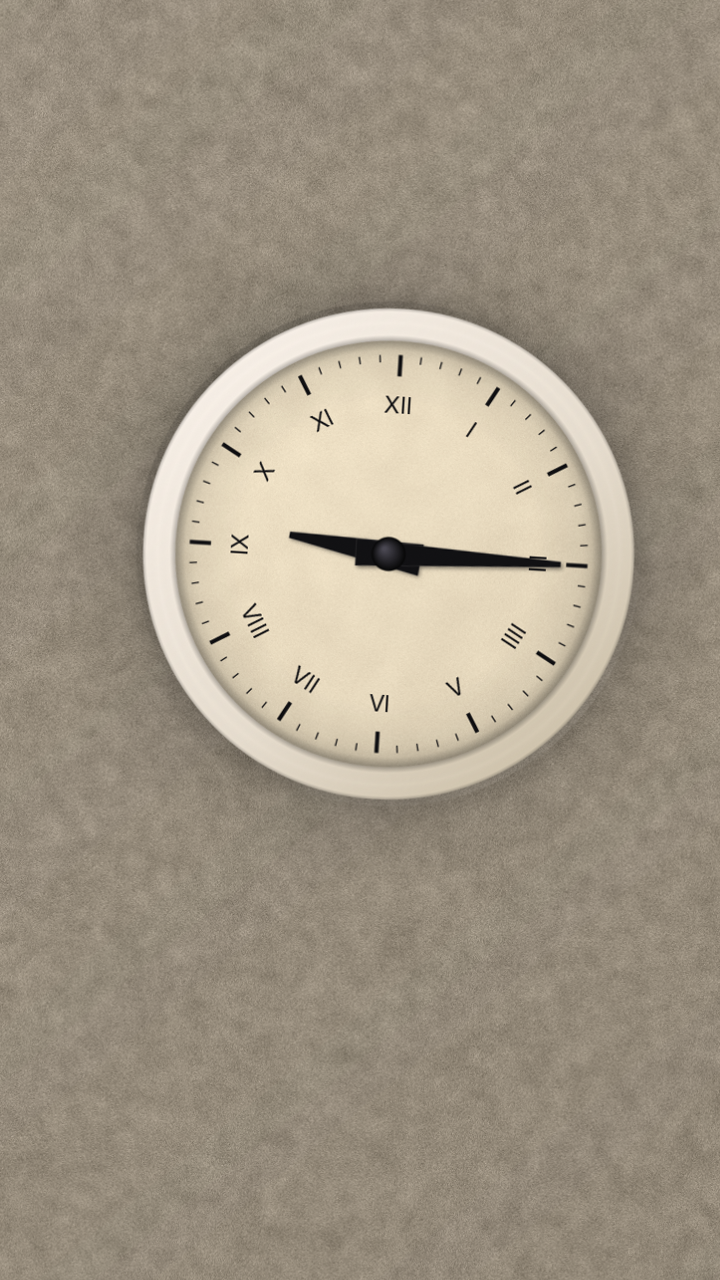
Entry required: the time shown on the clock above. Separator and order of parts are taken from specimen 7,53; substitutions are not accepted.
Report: 9,15
